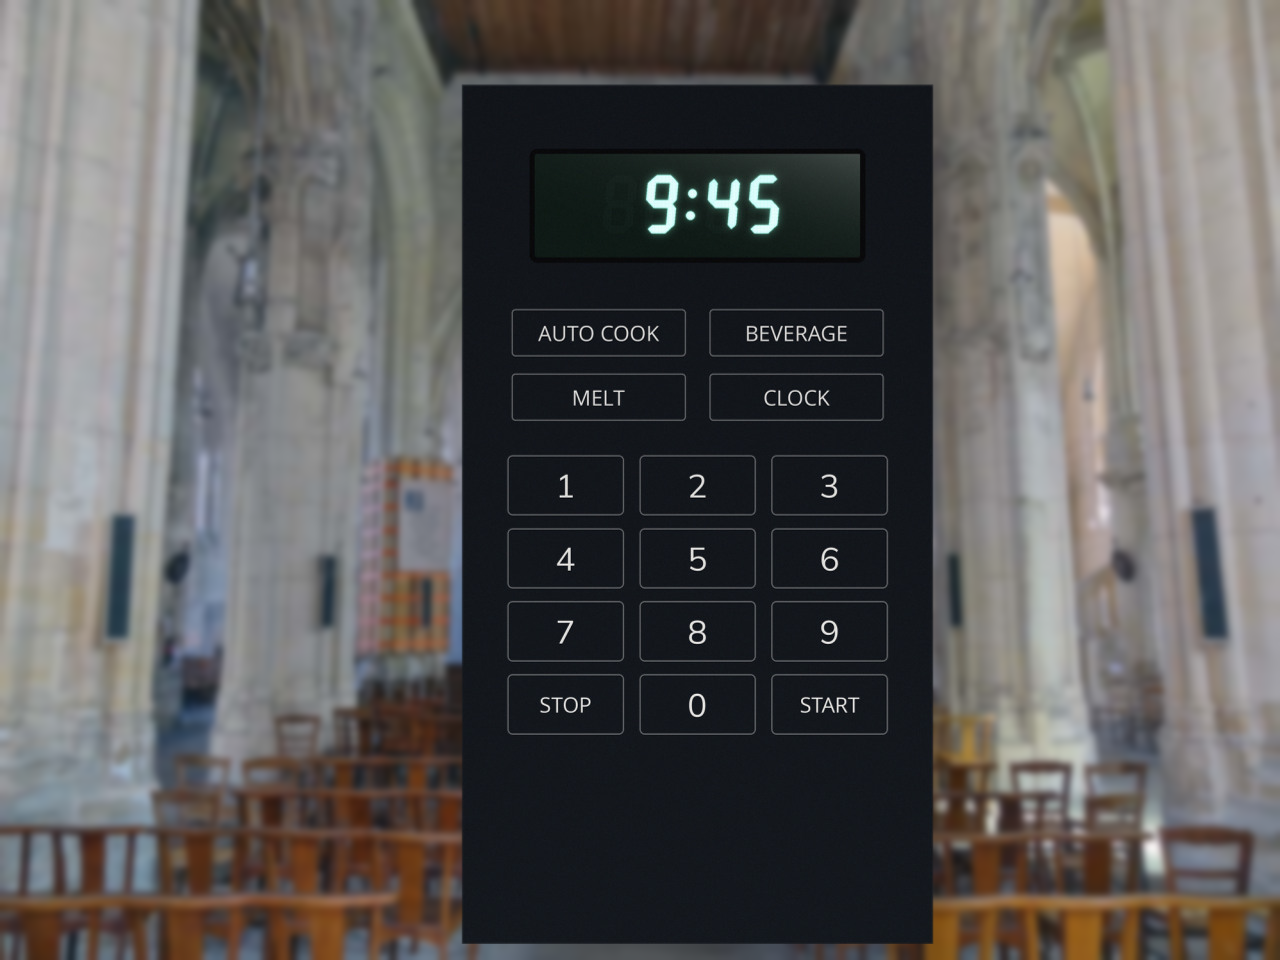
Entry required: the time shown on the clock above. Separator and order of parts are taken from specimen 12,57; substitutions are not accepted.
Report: 9,45
